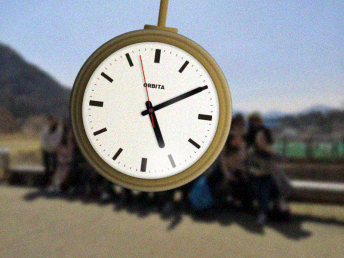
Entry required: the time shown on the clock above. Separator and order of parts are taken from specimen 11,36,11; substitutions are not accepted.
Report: 5,09,57
